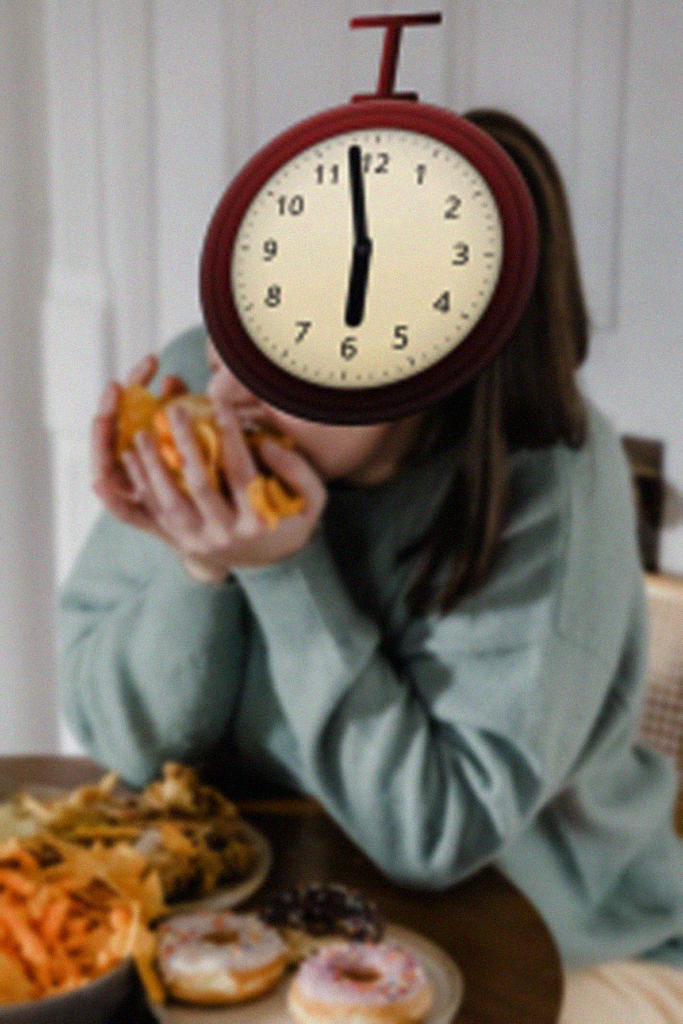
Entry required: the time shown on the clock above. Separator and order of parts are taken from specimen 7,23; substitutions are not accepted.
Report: 5,58
